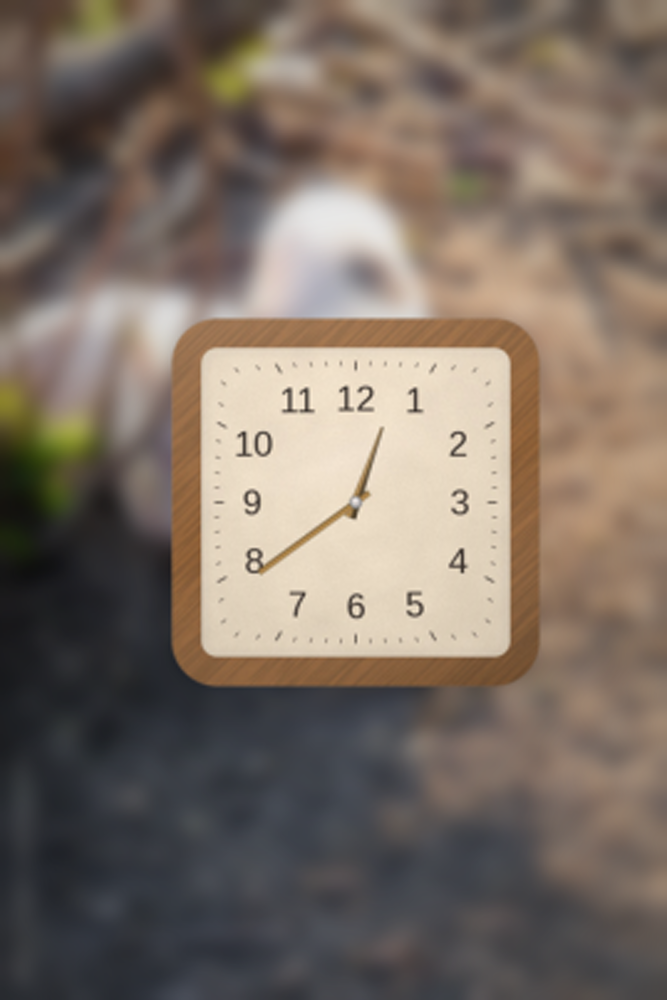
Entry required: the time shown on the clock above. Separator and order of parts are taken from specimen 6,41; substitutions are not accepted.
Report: 12,39
